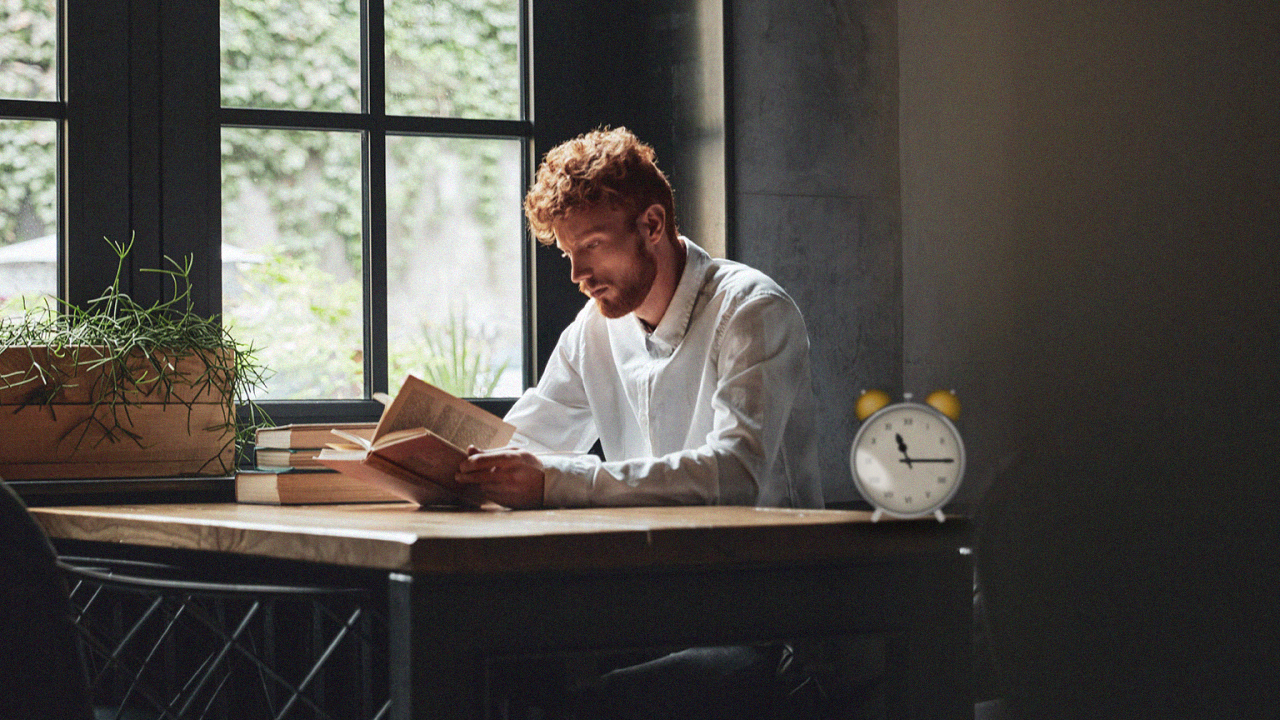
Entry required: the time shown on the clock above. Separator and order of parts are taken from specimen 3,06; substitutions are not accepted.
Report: 11,15
